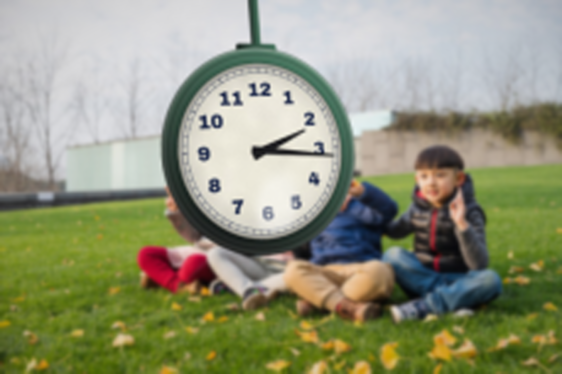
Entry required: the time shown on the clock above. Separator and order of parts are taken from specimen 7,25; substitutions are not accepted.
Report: 2,16
